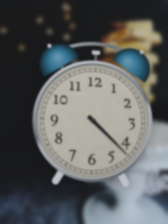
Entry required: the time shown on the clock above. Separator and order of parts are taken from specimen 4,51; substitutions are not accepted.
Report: 4,22
